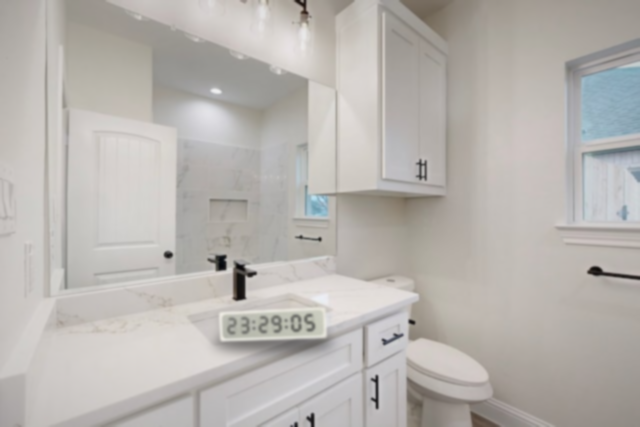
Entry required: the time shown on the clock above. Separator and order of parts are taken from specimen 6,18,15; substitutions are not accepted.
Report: 23,29,05
